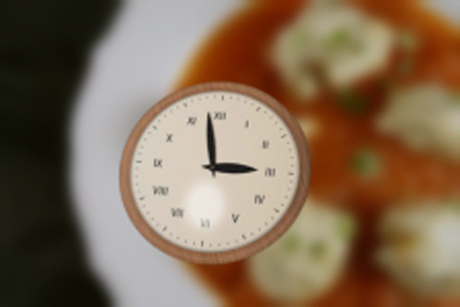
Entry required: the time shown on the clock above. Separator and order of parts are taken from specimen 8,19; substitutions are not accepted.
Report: 2,58
